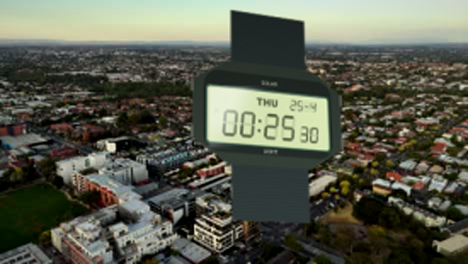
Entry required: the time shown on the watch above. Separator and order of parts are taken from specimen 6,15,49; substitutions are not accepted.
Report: 0,25,30
